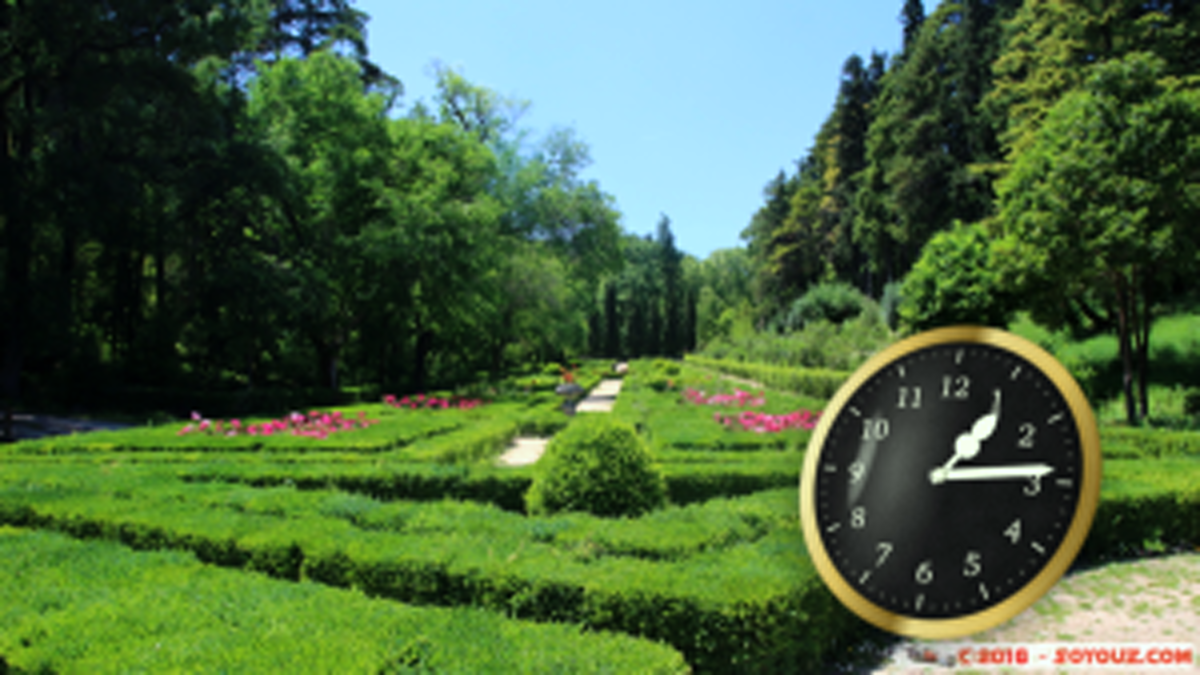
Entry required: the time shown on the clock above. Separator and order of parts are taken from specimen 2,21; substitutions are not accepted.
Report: 1,14
